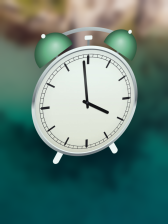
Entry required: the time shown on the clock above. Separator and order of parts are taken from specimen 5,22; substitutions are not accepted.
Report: 3,59
